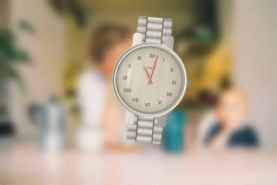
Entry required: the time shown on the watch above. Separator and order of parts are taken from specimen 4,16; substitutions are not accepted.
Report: 11,02
